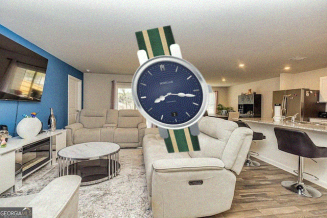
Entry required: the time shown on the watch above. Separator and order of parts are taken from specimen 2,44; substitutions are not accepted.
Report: 8,17
